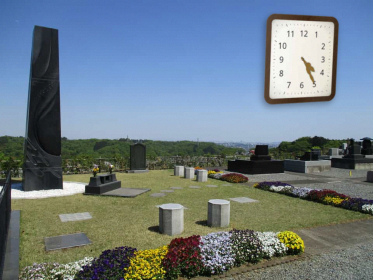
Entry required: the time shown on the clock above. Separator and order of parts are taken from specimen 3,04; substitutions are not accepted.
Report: 4,25
